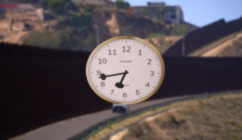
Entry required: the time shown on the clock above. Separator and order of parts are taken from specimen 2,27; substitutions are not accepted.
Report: 6,43
